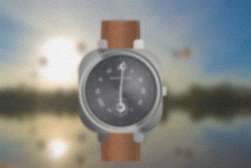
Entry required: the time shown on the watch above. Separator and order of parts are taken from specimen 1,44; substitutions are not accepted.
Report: 6,01
